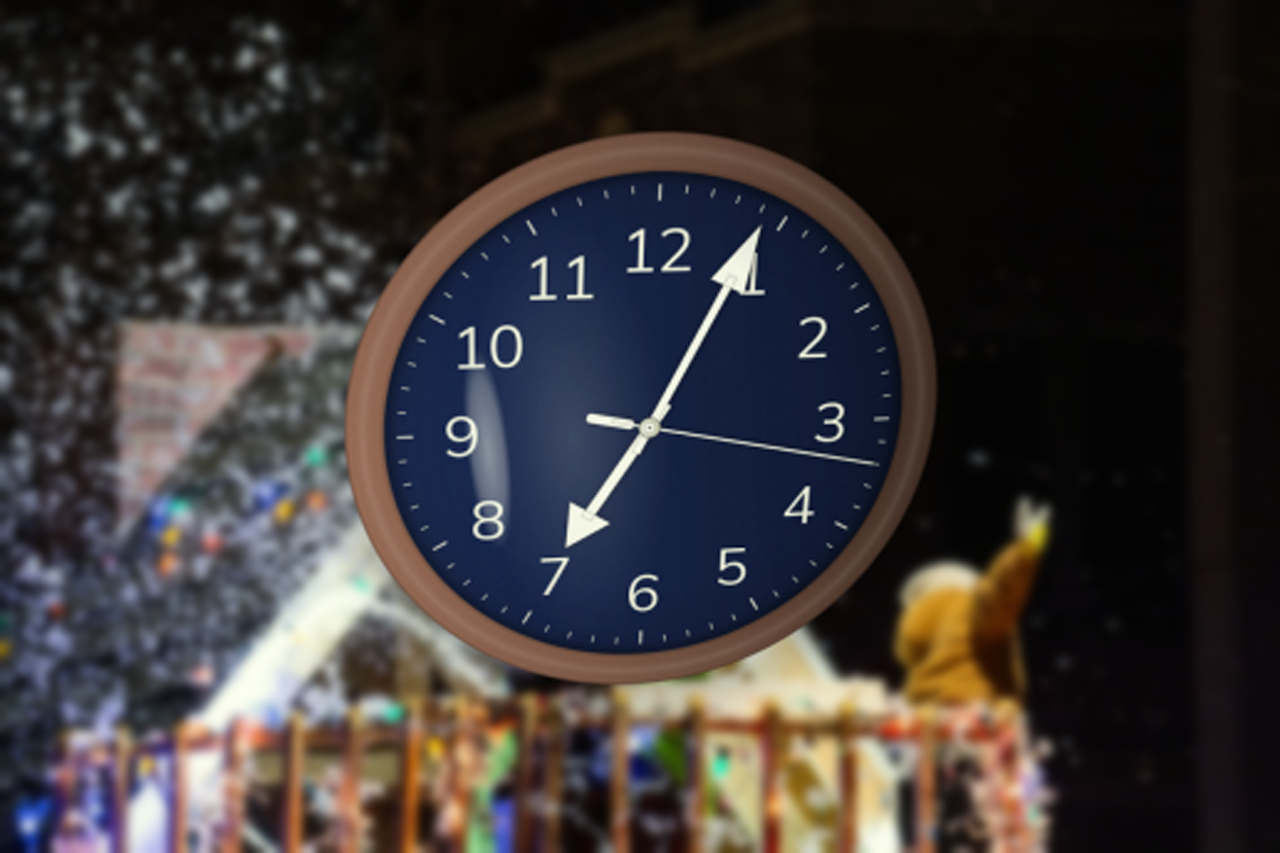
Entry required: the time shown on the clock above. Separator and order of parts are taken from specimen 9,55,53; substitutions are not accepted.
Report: 7,04,17
